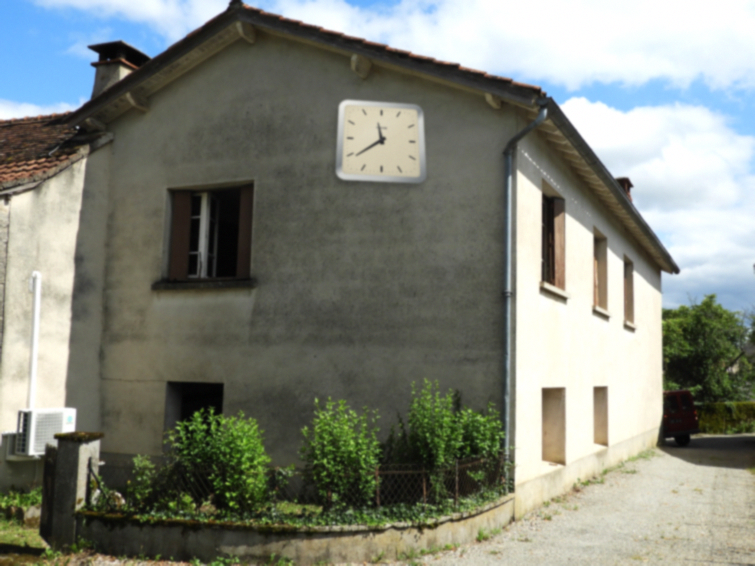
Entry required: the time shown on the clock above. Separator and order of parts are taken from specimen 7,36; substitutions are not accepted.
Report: 11,39
